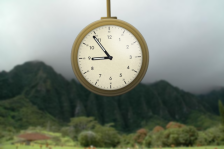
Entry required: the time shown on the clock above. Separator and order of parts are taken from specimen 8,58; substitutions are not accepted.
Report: 8,54
